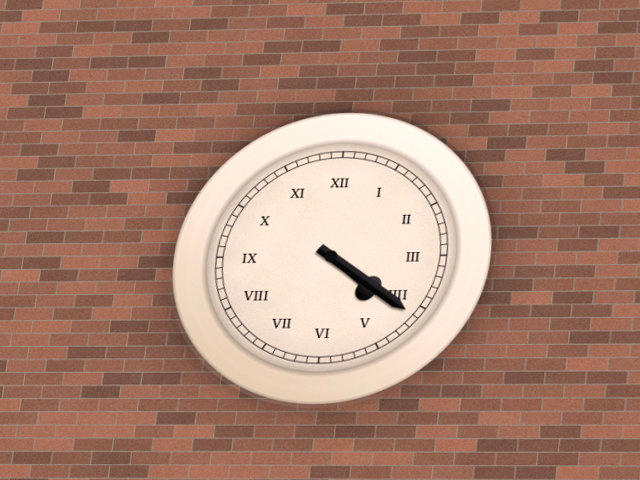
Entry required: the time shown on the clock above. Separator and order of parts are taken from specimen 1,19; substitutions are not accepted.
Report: 4,21
